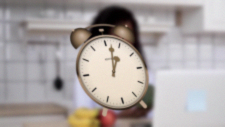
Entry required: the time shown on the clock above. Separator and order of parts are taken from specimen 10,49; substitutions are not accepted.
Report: 1,02
